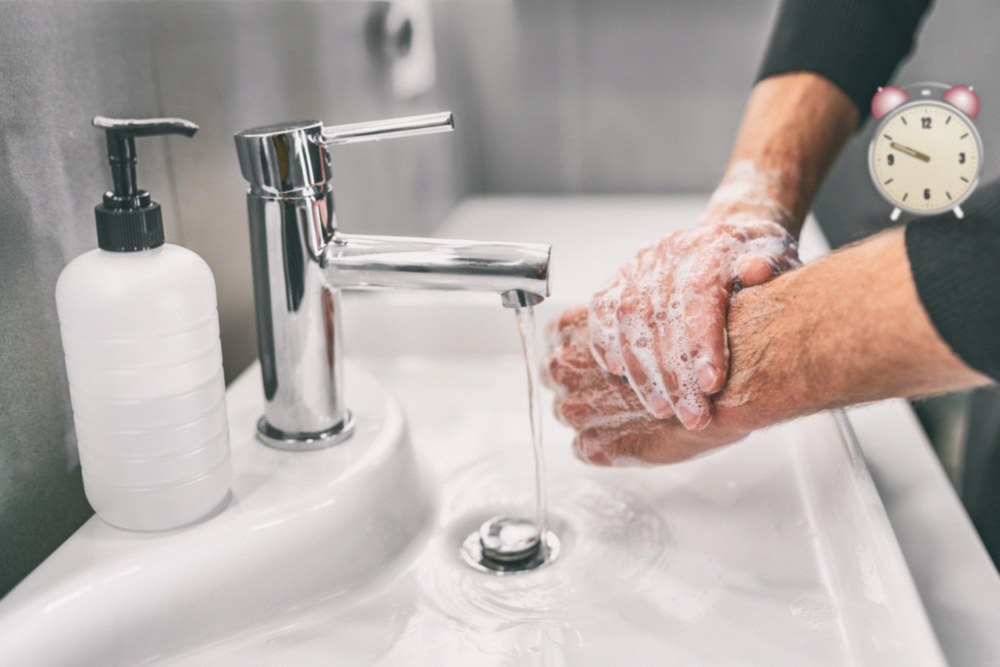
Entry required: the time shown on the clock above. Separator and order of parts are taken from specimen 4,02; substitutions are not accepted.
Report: 9,49
